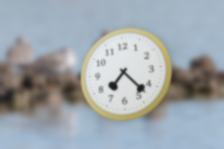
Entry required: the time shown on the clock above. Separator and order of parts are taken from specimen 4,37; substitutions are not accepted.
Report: 7,23
